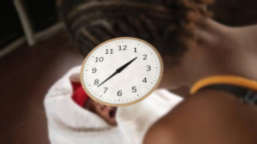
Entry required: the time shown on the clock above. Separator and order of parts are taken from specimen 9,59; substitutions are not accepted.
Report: 1,38
